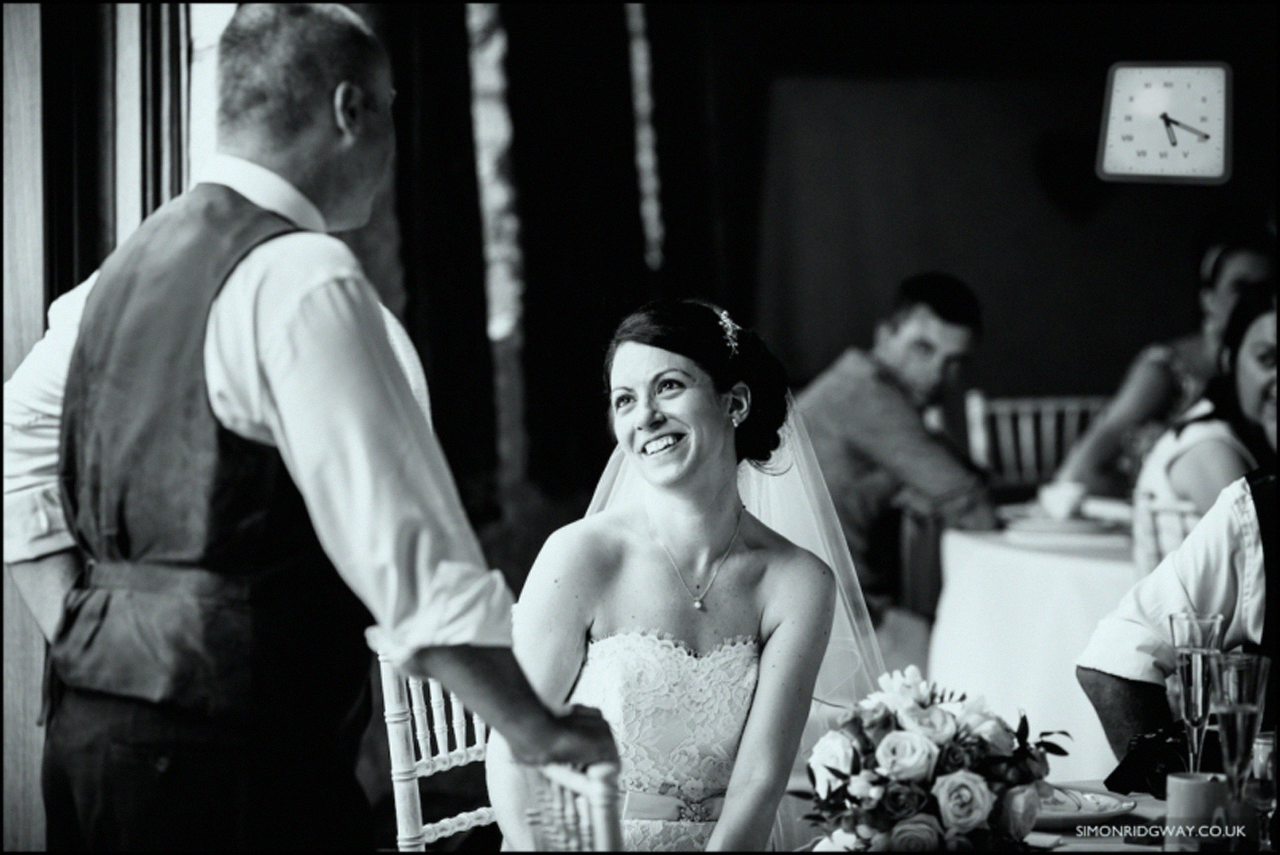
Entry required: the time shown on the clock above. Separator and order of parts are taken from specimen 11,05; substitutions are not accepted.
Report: 5,19
